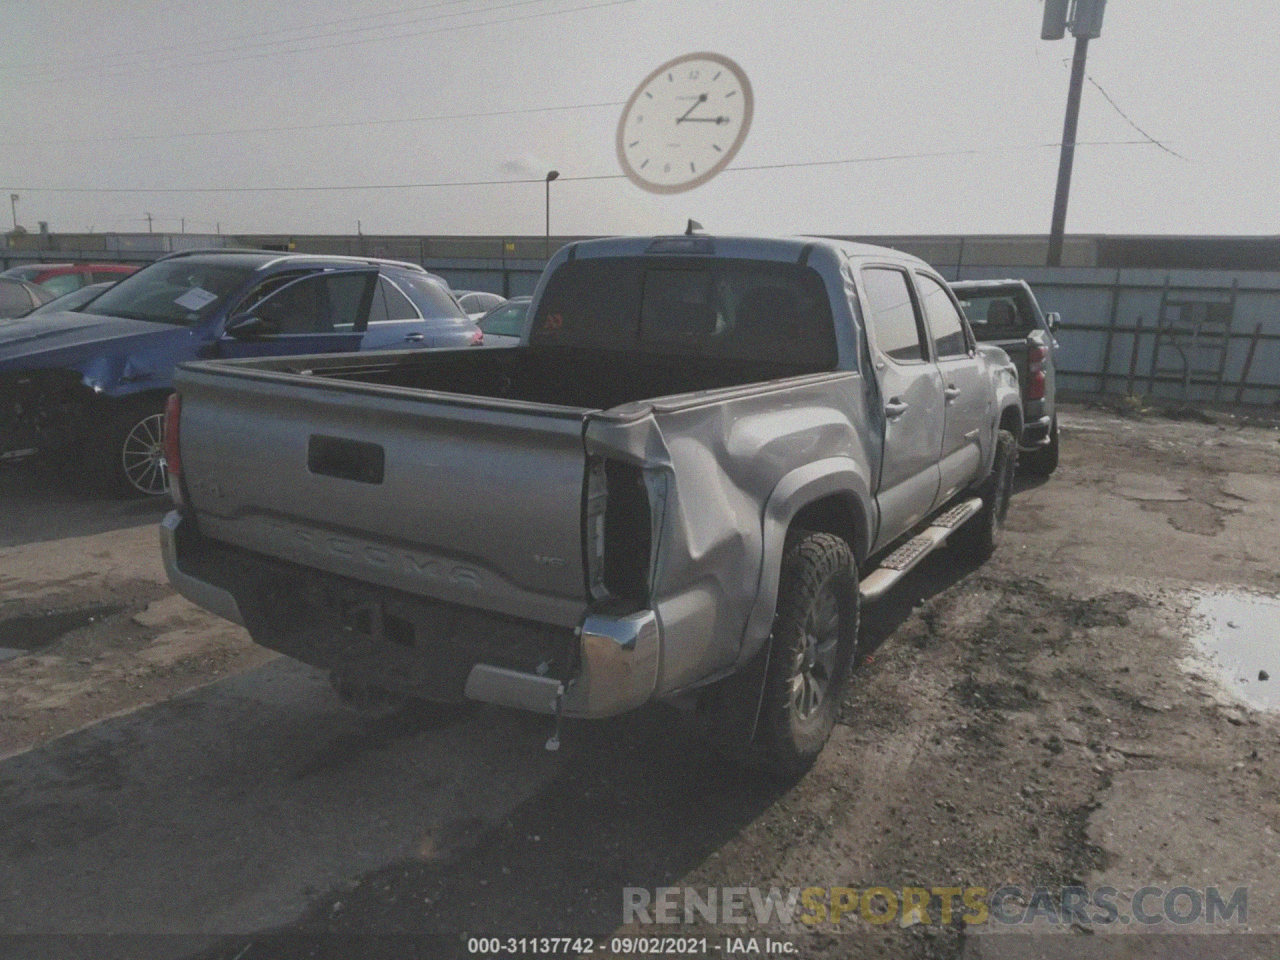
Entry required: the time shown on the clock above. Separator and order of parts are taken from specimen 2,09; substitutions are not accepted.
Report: 1,15
